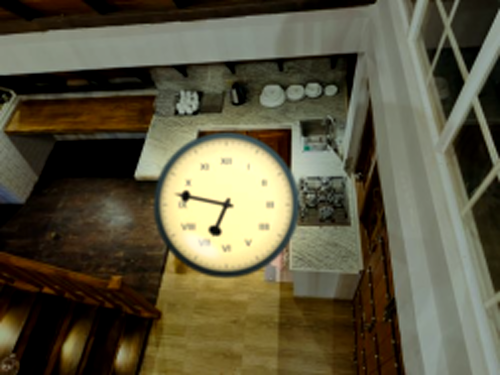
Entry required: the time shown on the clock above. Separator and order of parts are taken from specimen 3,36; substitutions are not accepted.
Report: 6,47
